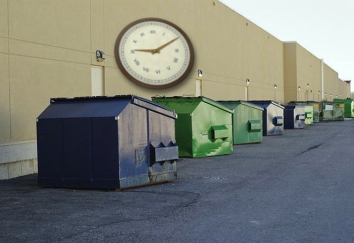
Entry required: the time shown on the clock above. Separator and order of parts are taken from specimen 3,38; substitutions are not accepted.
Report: 9,10
